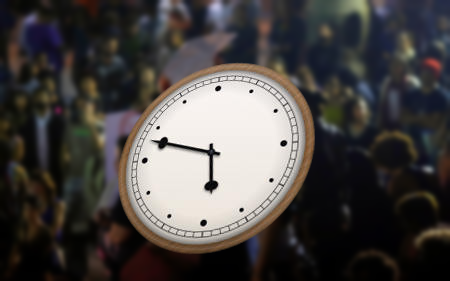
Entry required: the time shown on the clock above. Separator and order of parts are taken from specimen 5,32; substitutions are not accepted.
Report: 5,48
